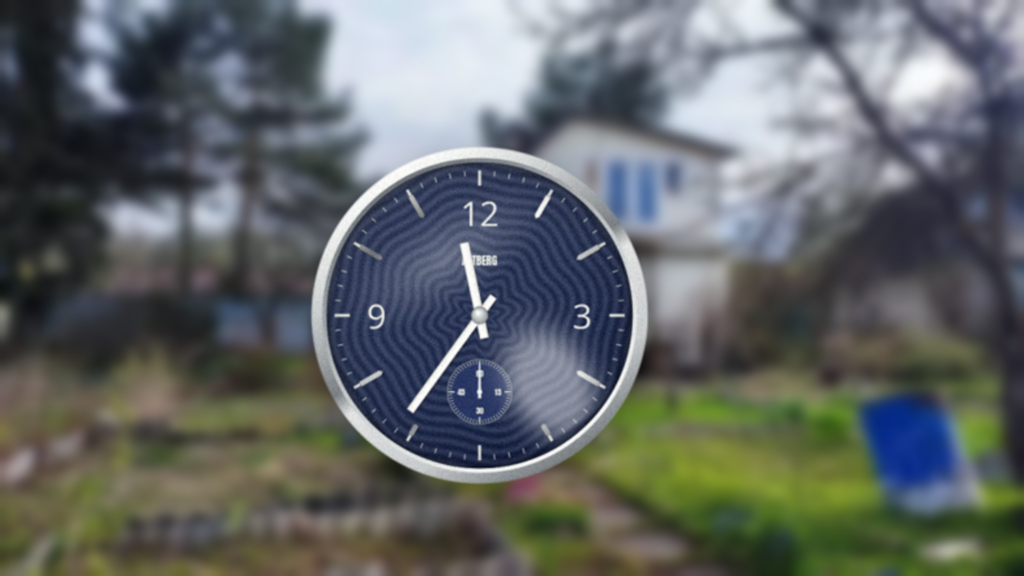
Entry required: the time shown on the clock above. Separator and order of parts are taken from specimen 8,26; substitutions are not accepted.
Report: 11,36
